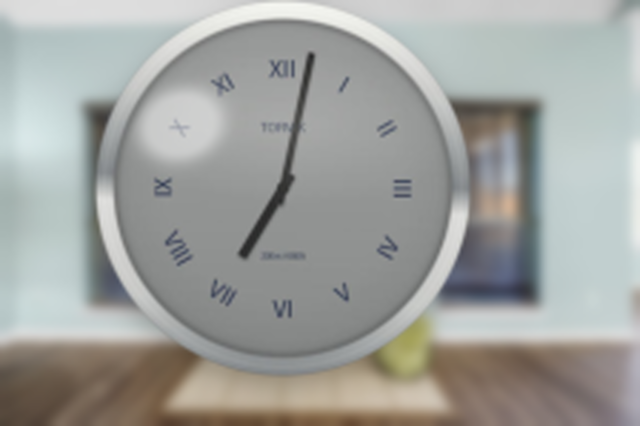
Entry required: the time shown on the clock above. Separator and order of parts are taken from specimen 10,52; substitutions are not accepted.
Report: 7,02
